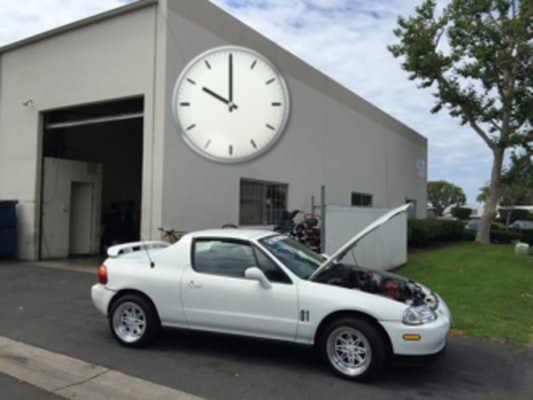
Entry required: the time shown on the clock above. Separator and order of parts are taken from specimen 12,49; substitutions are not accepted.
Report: 10,00
